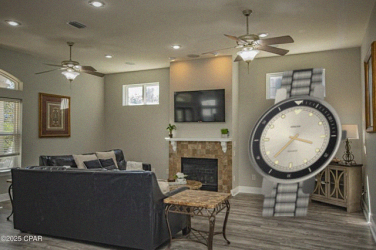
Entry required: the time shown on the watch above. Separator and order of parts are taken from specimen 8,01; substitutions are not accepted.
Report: 3,37
